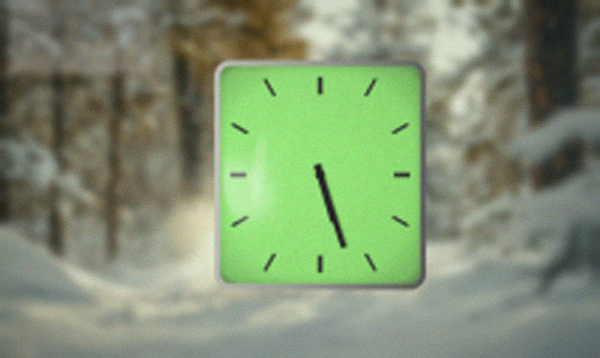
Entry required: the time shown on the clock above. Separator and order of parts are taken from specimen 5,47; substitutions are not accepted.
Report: 5,27
